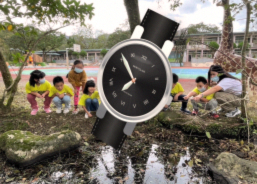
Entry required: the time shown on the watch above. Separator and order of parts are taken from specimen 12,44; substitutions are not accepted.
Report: 6,51
